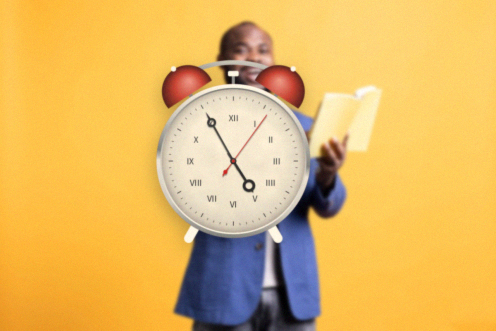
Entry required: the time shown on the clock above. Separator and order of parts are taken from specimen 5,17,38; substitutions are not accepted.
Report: 4,55,06
